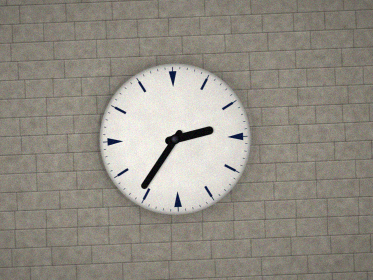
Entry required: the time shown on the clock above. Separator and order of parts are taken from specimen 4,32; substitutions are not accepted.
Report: 2,36
